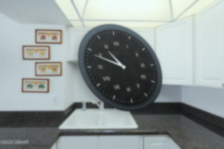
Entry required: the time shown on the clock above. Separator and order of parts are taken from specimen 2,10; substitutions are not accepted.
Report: 10,49
